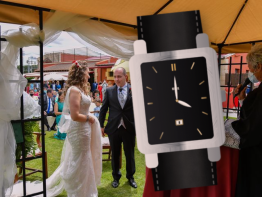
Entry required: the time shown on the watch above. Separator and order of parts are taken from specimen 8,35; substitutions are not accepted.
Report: 4,00
